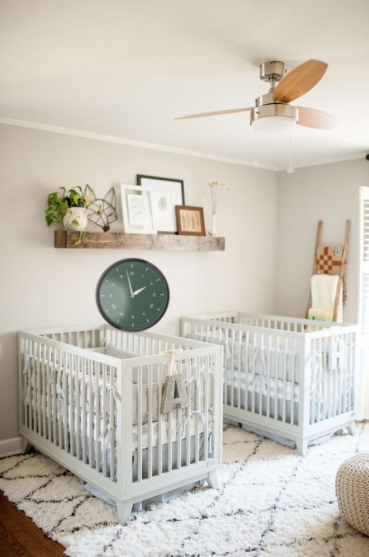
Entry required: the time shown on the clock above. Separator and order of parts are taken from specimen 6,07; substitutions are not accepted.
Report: 1,58
